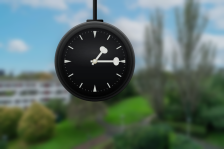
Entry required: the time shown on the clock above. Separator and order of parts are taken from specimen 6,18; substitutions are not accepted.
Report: 1,15
